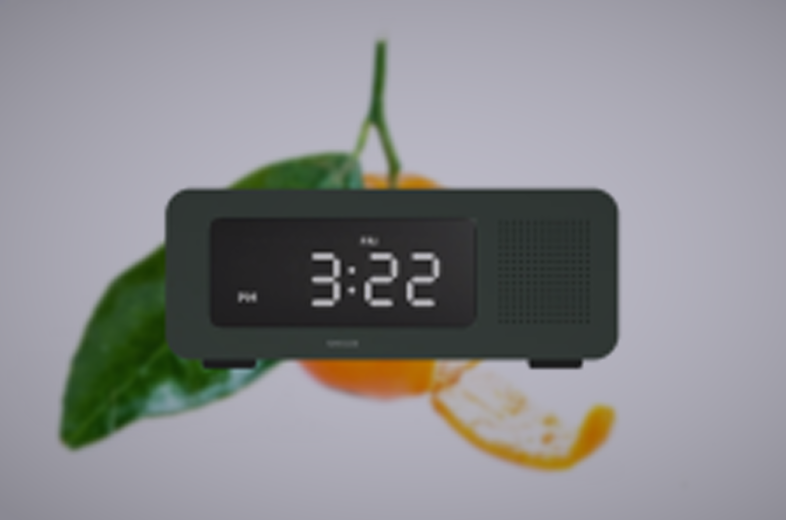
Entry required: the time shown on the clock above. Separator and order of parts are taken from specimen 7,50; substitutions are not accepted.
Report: 3,22
